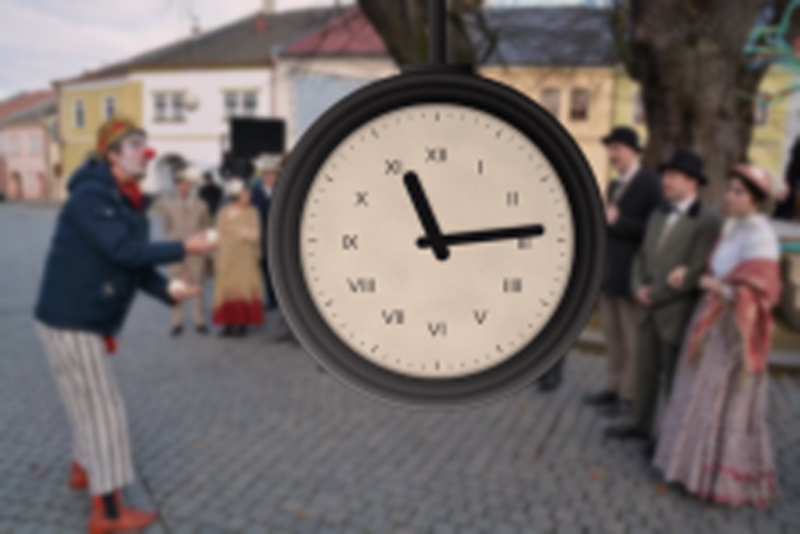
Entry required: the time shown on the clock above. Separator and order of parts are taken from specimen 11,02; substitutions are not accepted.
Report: 11,14
